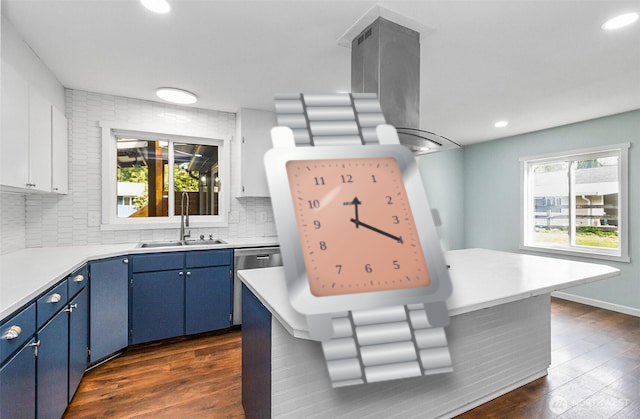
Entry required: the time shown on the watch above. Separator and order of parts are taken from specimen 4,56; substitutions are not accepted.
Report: 12,20
